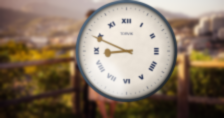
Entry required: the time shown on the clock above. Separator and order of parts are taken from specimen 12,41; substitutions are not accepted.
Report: 8,49
